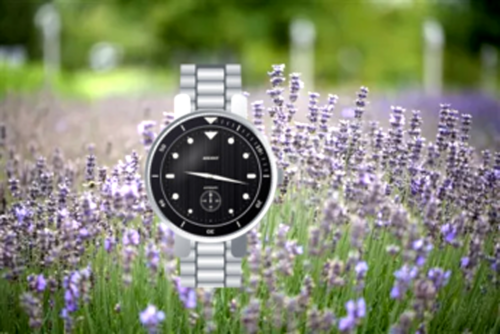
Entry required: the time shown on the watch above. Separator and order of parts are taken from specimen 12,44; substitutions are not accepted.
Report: 9,17
